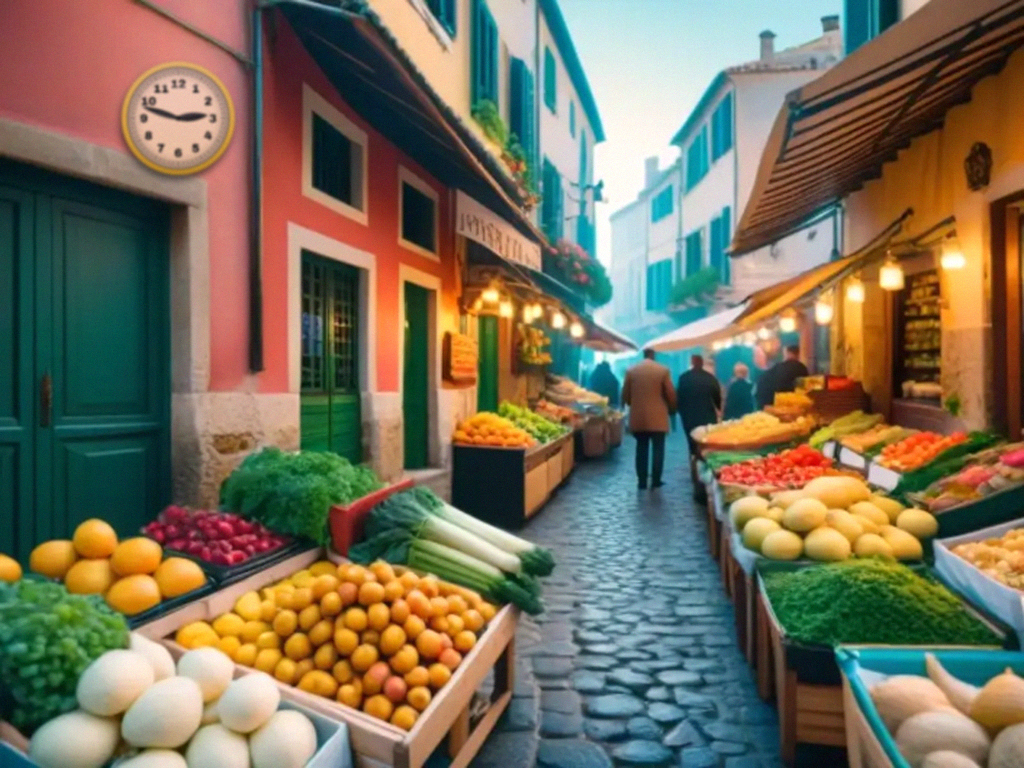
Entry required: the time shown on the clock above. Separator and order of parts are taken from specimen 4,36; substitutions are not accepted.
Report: 2,48
